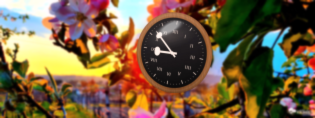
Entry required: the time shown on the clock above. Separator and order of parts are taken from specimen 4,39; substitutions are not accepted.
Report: 8,52
